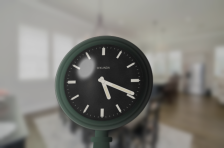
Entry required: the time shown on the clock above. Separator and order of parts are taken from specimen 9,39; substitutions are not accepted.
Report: 5,19
